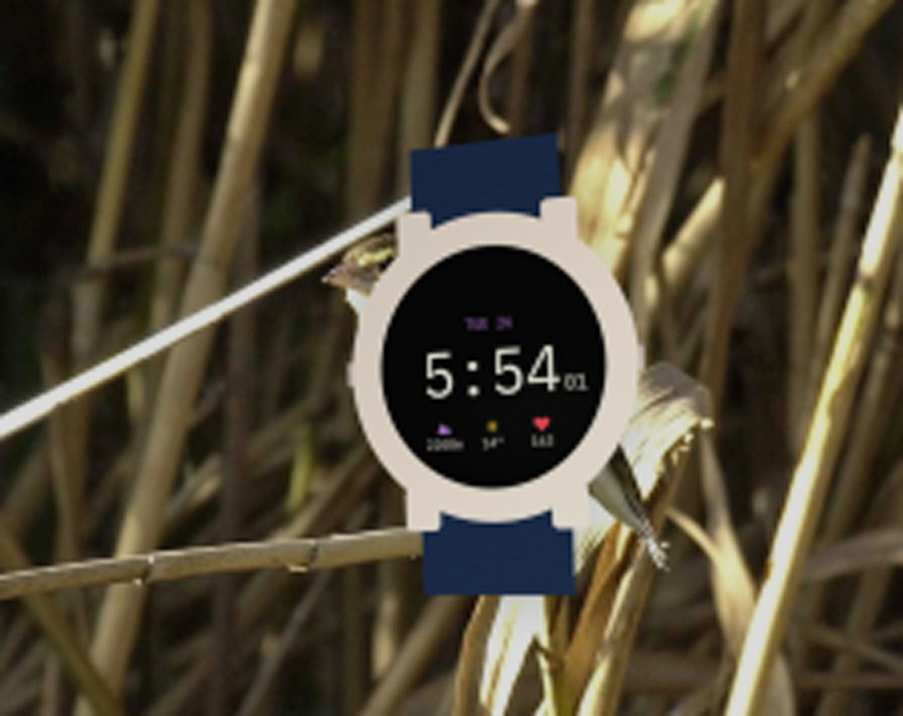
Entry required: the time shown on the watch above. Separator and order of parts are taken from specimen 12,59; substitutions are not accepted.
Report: 5,54
